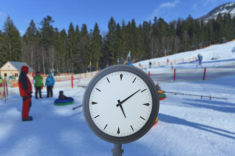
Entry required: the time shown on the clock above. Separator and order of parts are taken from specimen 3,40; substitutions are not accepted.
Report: 5,09
